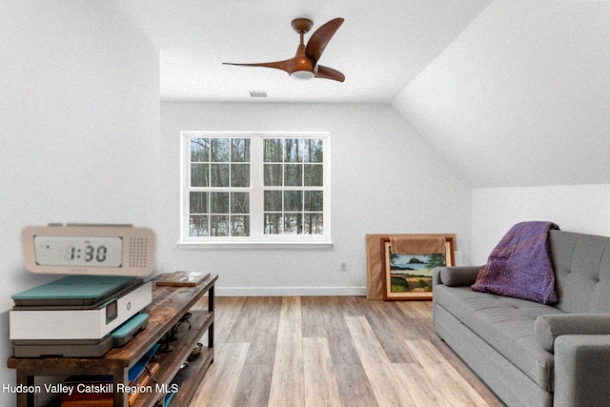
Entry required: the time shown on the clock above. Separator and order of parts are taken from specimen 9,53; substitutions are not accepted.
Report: 1,30
